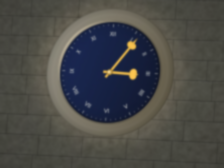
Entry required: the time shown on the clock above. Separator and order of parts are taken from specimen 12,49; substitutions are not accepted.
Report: 3,06
